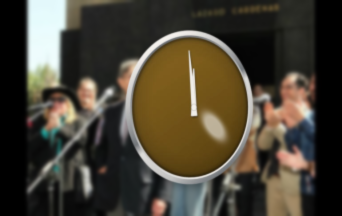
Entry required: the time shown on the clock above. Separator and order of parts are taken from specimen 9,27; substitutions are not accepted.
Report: 11,59
